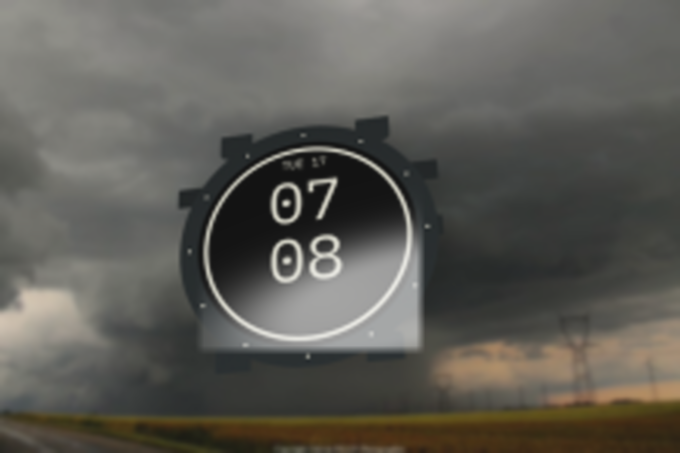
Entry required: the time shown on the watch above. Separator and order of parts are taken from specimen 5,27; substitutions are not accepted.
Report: 7,08
